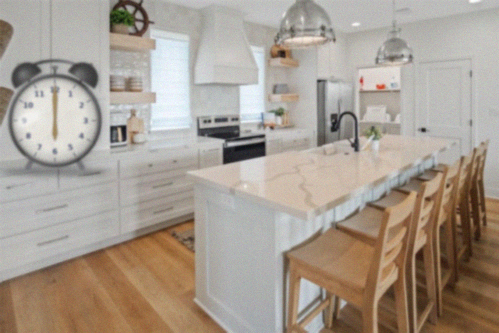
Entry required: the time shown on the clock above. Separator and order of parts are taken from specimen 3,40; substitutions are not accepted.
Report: 6,00
